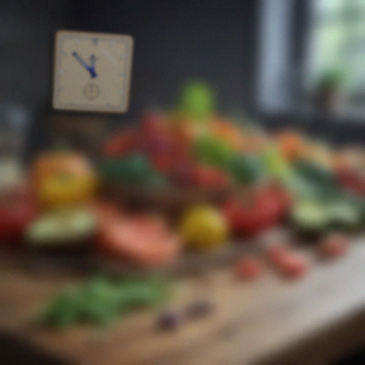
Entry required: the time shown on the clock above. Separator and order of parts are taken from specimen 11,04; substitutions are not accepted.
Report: 11,52
